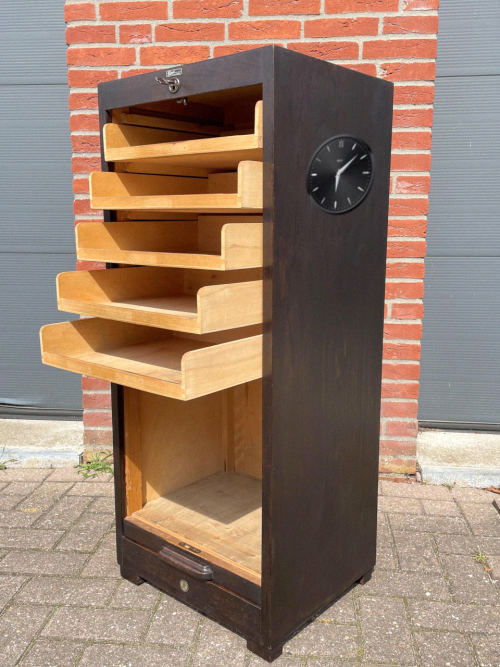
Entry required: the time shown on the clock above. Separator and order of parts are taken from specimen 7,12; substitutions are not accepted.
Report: 6,08
